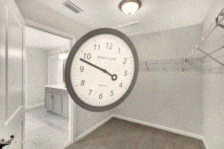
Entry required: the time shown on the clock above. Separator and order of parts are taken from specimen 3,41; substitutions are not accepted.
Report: 3,48
